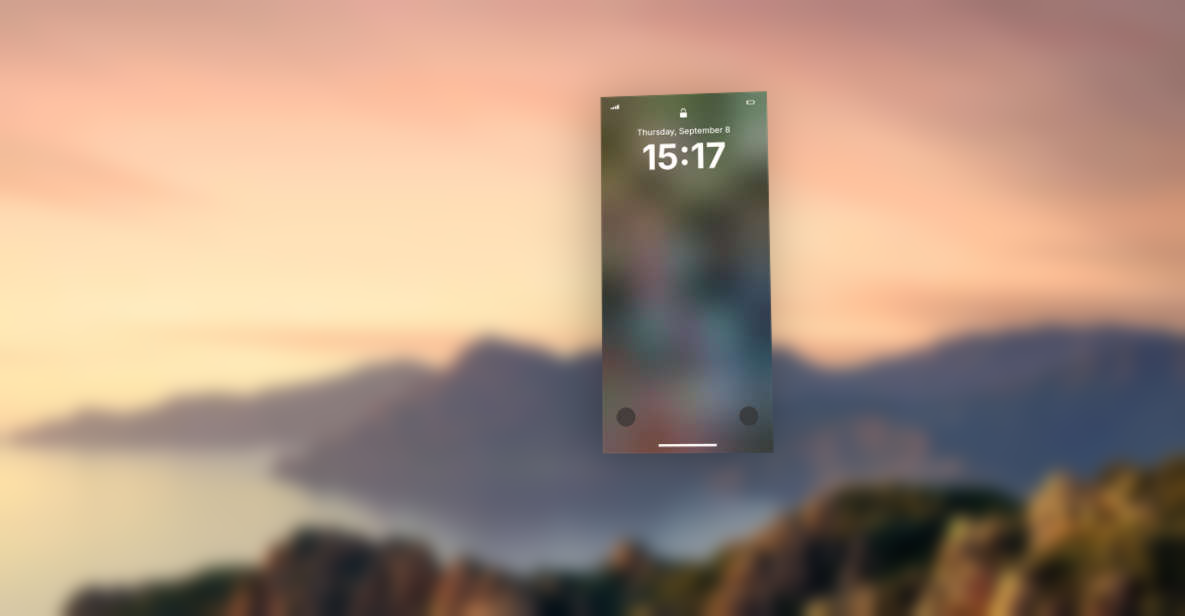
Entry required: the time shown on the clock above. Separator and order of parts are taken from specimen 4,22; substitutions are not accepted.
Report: 15,17
